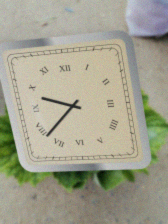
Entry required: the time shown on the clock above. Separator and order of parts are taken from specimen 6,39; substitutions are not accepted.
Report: 9,38
